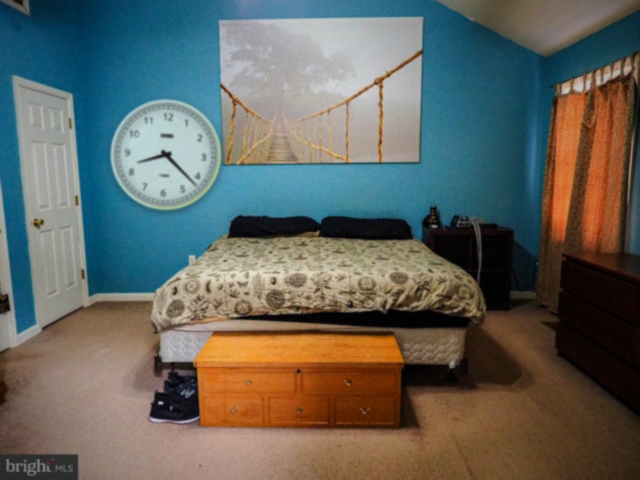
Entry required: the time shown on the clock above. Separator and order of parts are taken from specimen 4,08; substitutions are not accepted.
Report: 8,22
